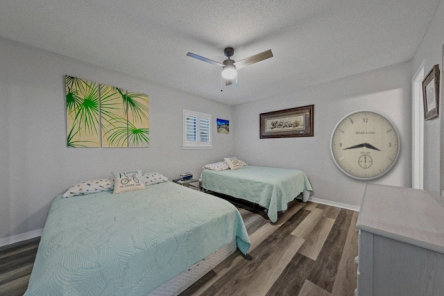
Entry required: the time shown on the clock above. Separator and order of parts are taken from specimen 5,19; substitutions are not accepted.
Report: 3,43
